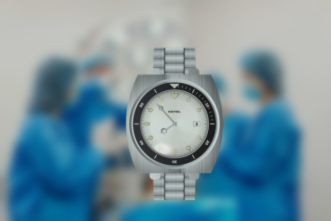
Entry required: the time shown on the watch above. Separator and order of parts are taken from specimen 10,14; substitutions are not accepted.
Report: 7,53
